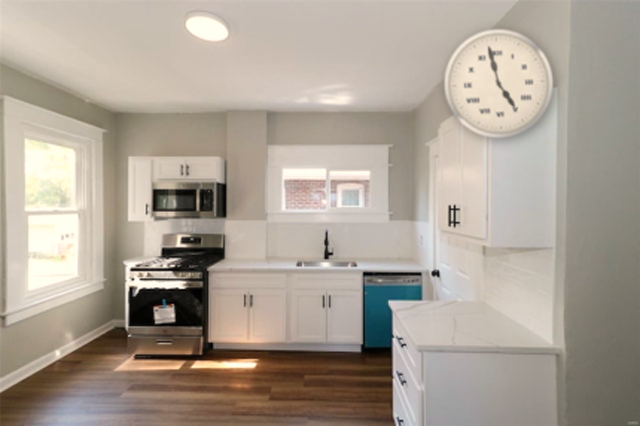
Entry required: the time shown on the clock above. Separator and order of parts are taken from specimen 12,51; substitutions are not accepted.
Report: 4,58
